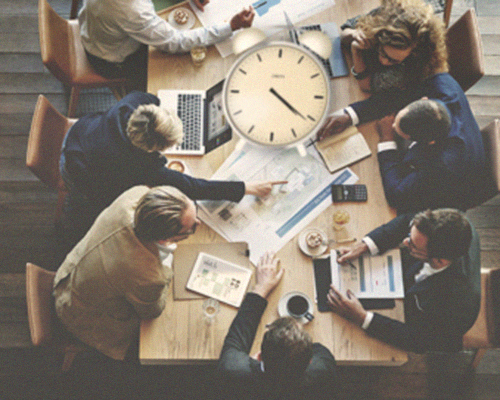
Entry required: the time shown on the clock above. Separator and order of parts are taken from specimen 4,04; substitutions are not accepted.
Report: 4,21
